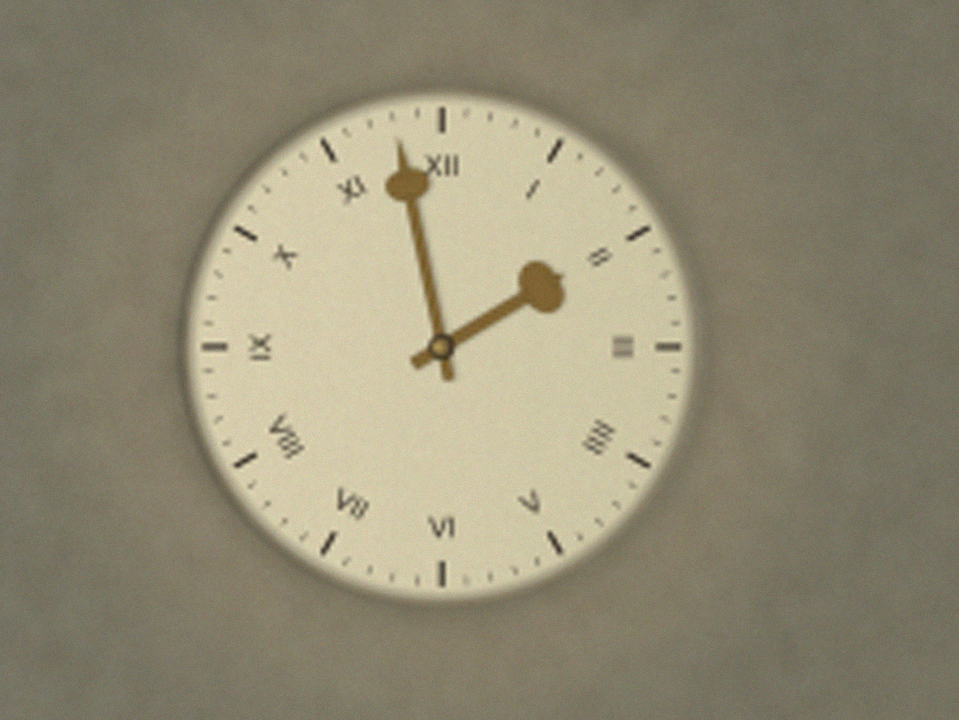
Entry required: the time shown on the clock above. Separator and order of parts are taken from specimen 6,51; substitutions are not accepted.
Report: 1,58
